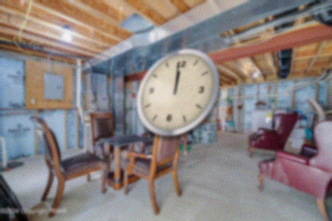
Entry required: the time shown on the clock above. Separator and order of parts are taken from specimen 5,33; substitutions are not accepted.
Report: 11,59
